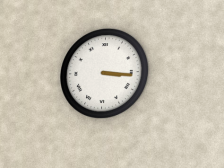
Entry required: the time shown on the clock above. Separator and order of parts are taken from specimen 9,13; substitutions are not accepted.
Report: 3,16
